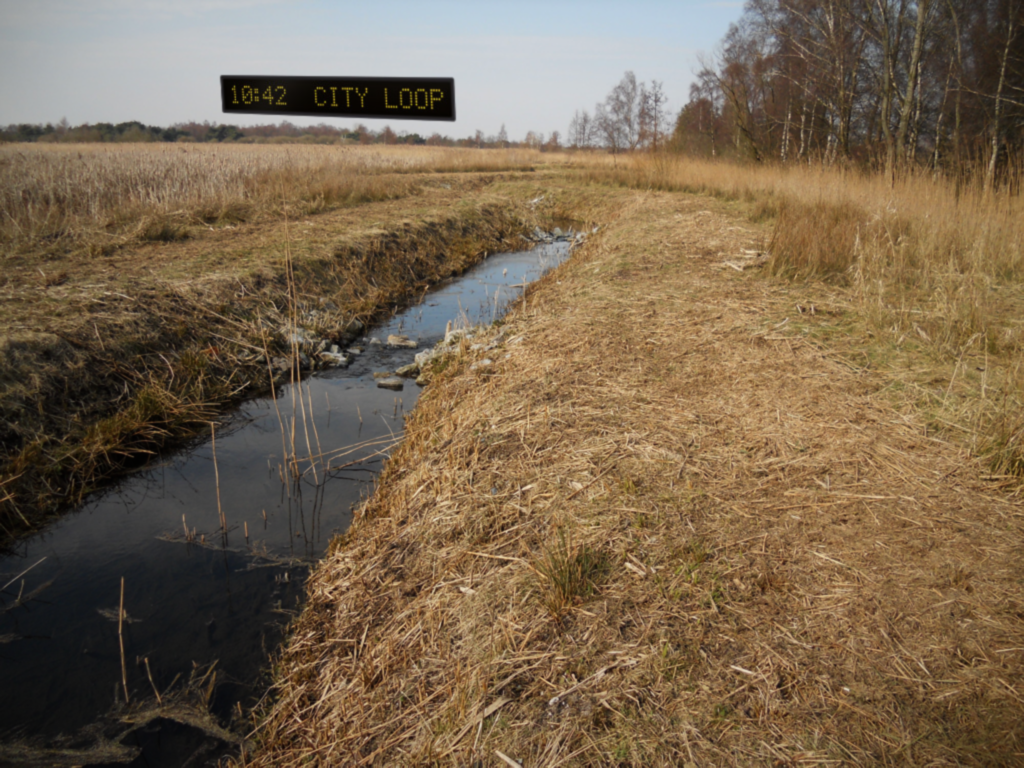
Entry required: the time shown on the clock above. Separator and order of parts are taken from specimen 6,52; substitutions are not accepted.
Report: 10,42
